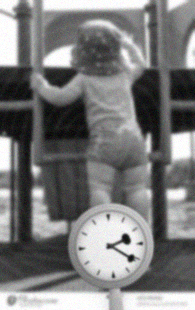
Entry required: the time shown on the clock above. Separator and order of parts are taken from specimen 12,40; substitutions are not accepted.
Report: 2,21
